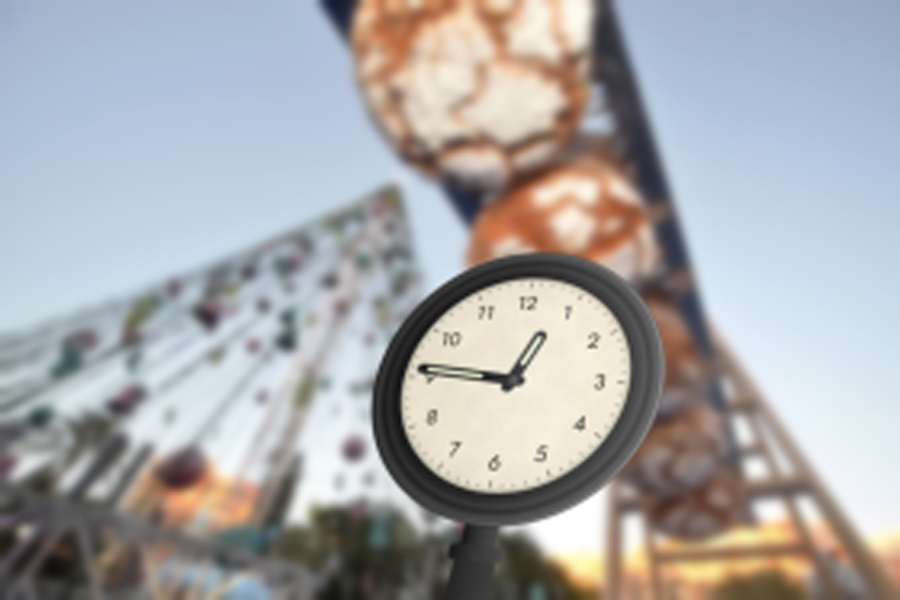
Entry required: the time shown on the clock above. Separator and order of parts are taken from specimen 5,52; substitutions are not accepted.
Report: 12,46
